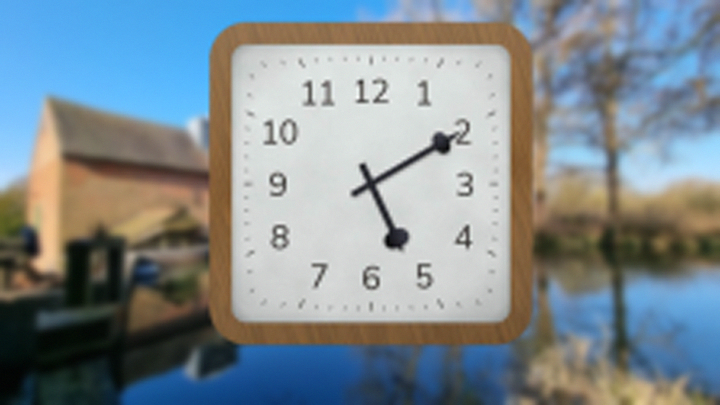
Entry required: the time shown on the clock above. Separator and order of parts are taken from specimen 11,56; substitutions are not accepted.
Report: 5,10
